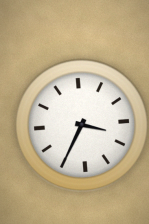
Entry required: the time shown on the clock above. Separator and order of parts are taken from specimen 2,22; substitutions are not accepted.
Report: 3,35
